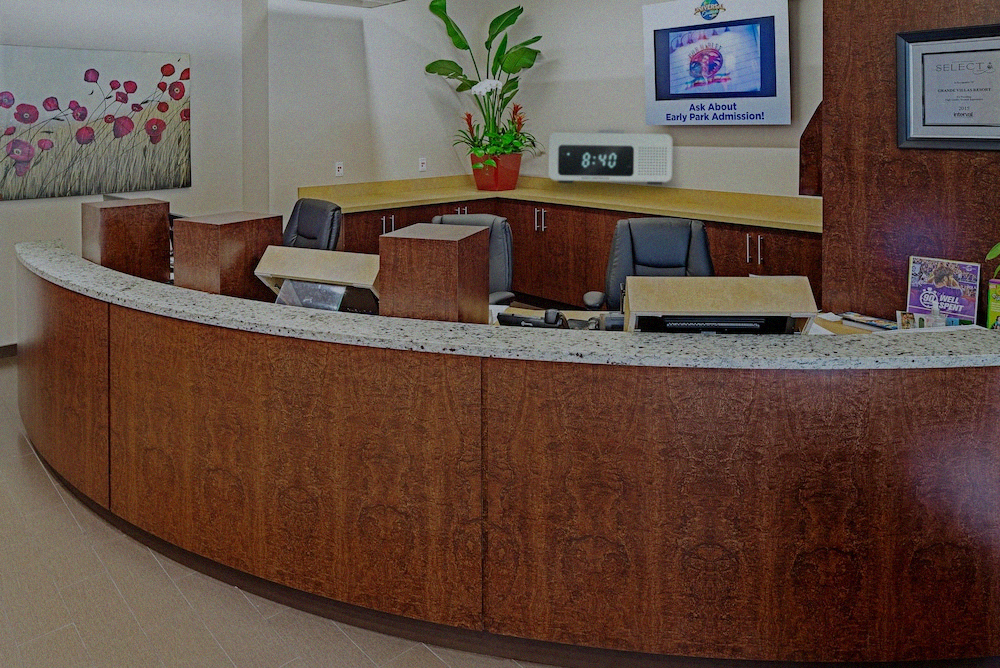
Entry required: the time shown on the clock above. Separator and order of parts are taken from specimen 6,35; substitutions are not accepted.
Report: 8,40
